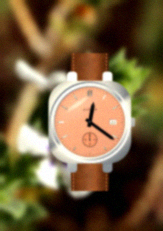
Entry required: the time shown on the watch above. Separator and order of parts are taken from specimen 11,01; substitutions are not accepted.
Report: 12,21
